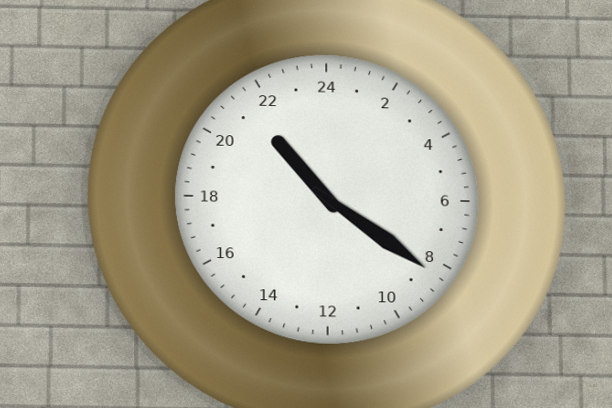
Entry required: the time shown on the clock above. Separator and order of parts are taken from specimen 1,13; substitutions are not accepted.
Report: 21,21
